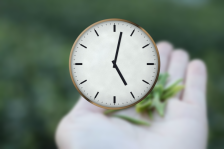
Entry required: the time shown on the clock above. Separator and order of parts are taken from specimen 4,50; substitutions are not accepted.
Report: 5,02
